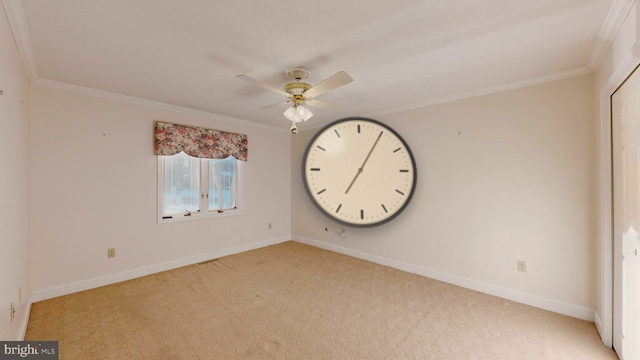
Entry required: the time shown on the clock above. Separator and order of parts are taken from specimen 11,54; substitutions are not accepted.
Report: 7,05
